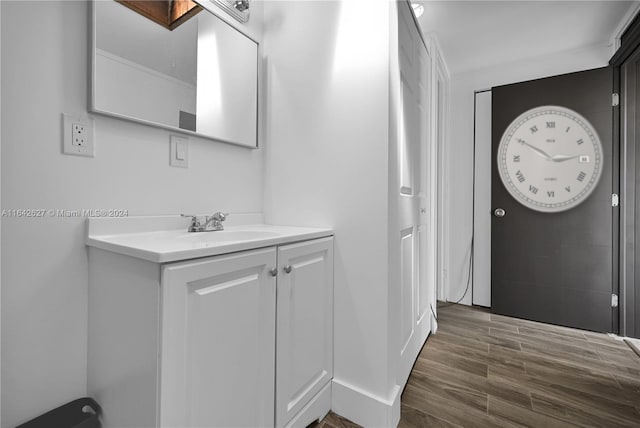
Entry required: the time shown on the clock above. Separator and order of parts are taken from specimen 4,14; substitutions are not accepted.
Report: 2,50
